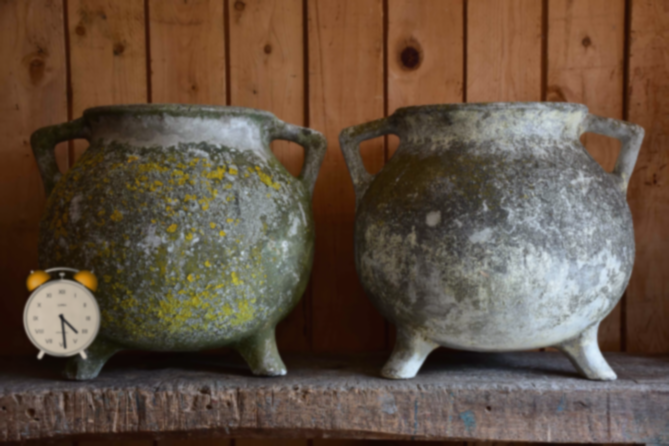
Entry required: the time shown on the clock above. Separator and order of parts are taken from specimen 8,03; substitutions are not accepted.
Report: 4,29
